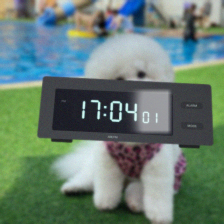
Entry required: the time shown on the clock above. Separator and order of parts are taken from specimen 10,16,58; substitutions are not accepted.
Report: 17,04,01
